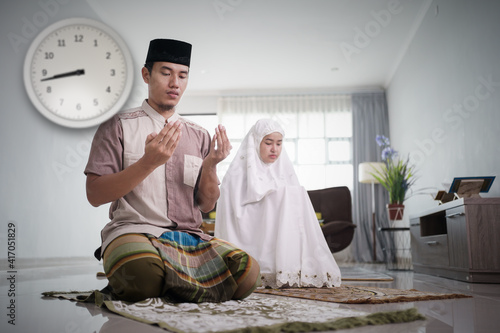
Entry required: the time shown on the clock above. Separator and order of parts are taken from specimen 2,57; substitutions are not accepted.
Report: 8,43
